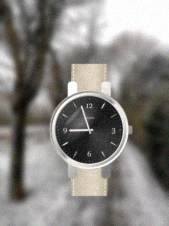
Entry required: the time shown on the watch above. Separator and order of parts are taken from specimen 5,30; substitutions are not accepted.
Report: 8,57
